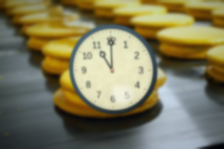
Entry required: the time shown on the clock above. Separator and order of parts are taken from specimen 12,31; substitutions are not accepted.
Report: 11,00
